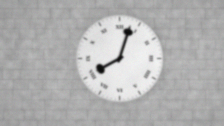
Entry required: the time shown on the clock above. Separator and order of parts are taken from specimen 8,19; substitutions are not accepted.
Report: 8,03
